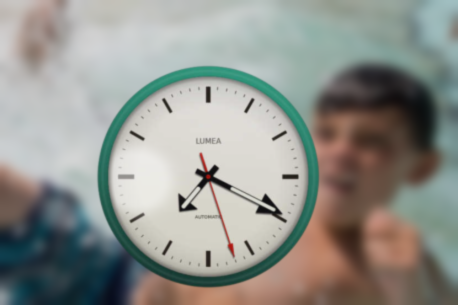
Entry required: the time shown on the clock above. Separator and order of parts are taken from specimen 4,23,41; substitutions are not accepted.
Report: 7,19,27
